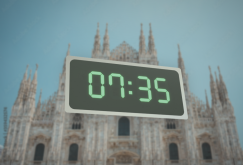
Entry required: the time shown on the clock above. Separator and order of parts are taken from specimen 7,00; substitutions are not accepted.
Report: 7,35
